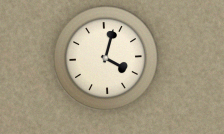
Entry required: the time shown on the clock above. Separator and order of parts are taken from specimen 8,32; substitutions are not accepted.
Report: 4,03
